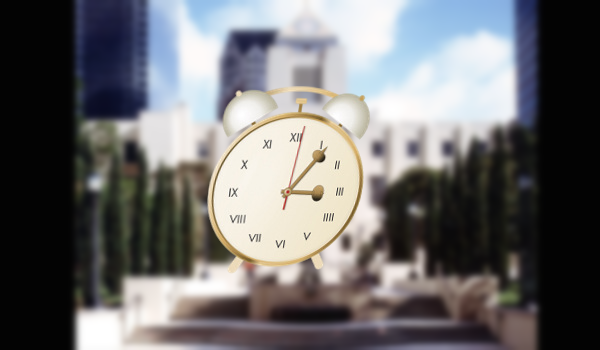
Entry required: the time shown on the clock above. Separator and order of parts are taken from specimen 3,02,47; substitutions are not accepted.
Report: 3,06,01
